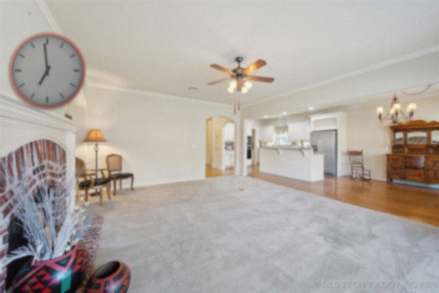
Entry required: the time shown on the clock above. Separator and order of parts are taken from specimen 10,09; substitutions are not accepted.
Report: 6,59
